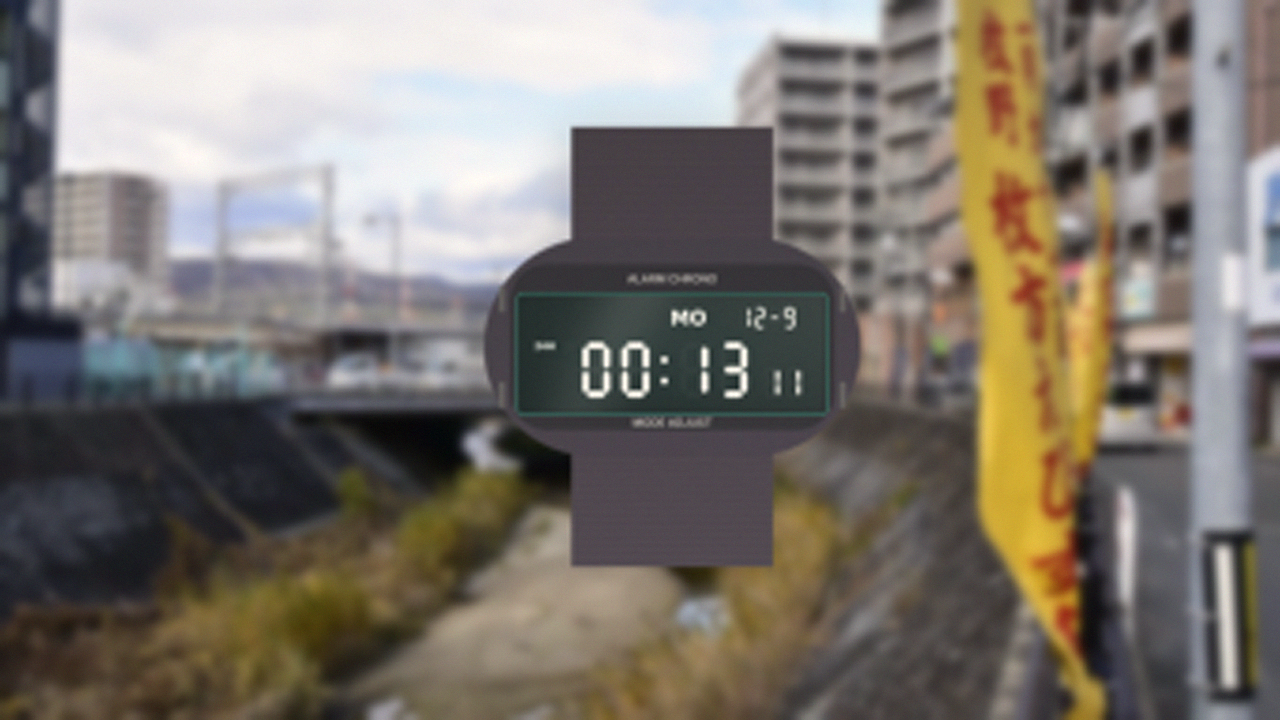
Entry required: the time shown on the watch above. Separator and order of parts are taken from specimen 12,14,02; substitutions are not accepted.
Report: 0,13,11
